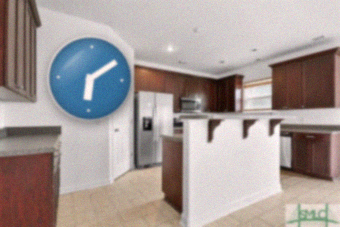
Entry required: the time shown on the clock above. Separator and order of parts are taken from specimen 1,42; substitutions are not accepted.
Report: 6,09
